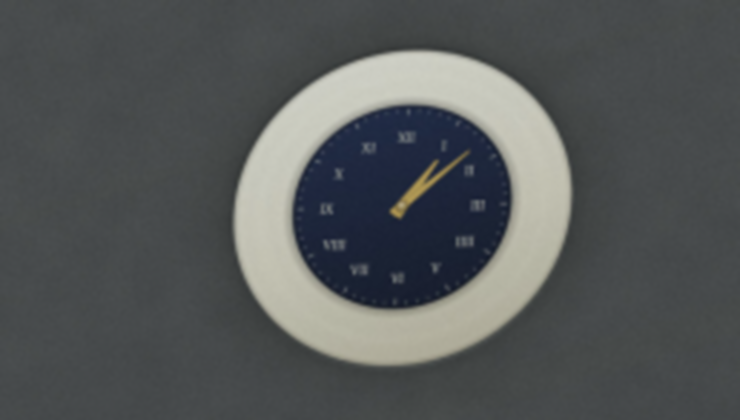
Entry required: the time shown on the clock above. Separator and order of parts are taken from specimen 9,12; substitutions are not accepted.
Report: 1,08
